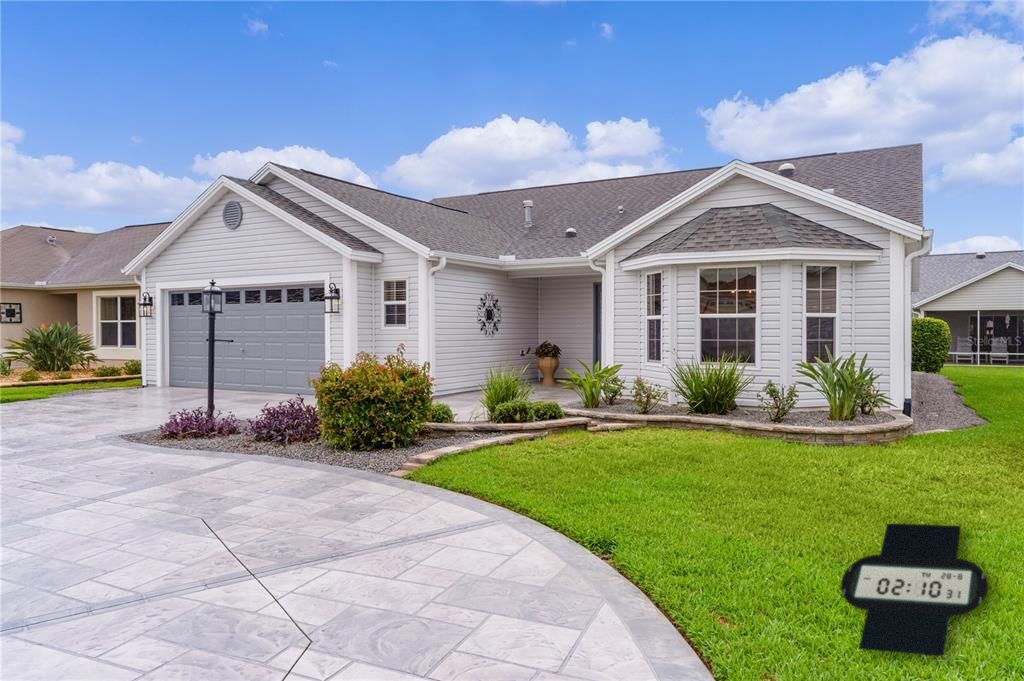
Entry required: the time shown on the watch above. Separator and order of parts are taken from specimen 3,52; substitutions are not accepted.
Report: 2,10
